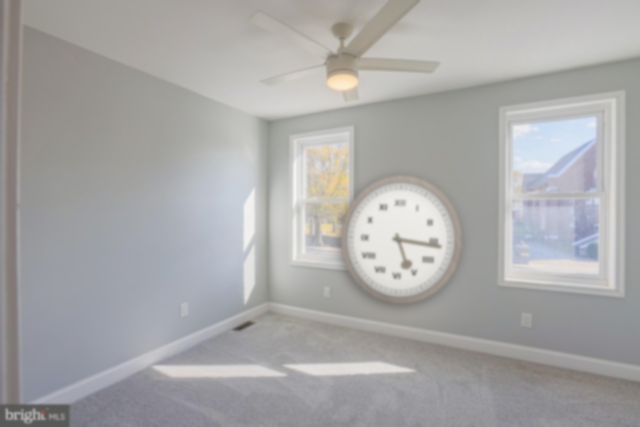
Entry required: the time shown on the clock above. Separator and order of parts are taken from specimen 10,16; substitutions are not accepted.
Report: 5,16
